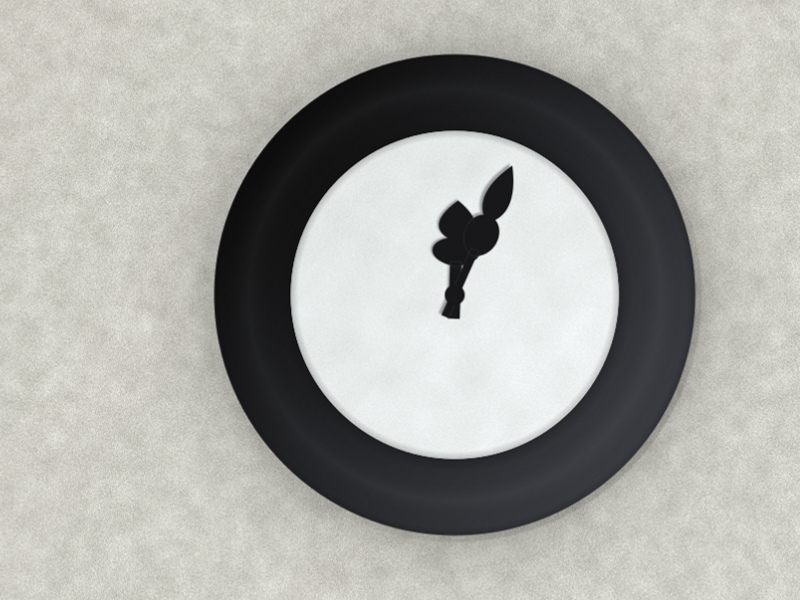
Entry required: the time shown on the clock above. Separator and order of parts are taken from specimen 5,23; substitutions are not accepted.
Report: 12,04
